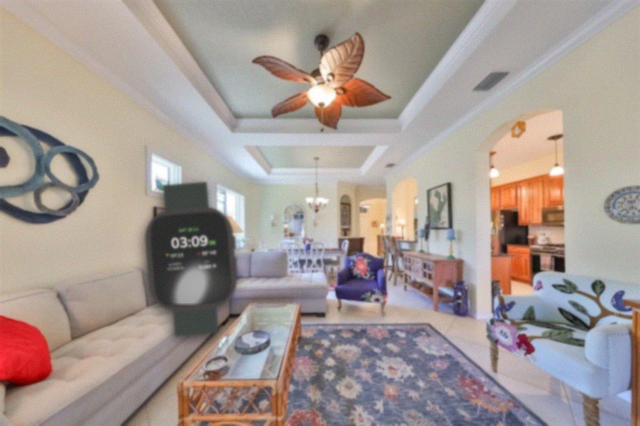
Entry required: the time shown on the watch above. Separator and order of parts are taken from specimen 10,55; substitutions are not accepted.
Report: 3,09
